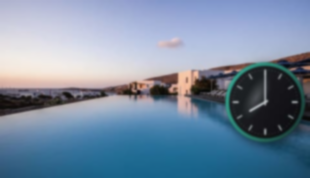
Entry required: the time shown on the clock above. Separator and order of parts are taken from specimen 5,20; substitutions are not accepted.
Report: 8,00
